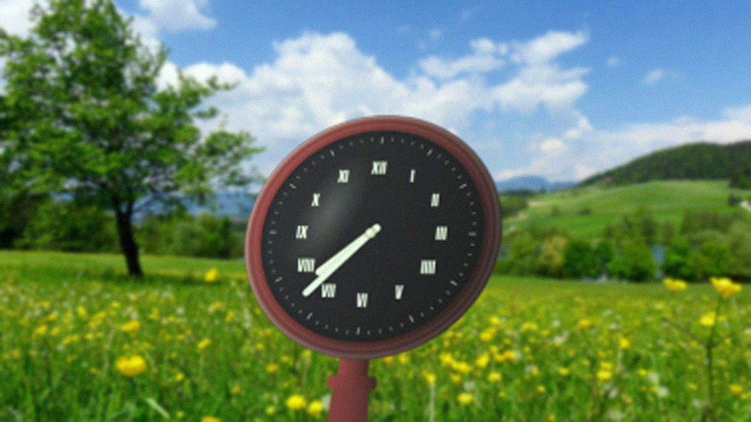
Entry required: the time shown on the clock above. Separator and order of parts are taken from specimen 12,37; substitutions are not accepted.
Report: 7,37
